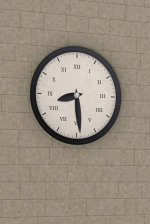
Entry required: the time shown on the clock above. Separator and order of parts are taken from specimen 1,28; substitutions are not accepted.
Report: 8,29
